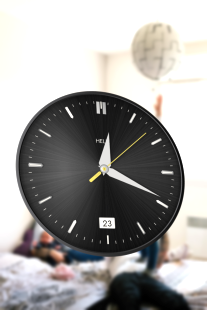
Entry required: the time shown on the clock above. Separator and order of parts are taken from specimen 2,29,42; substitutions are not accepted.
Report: 12,19,08
